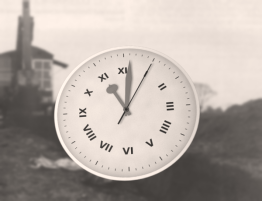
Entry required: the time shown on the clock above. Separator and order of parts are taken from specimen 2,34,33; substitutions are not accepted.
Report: 11,01,05
